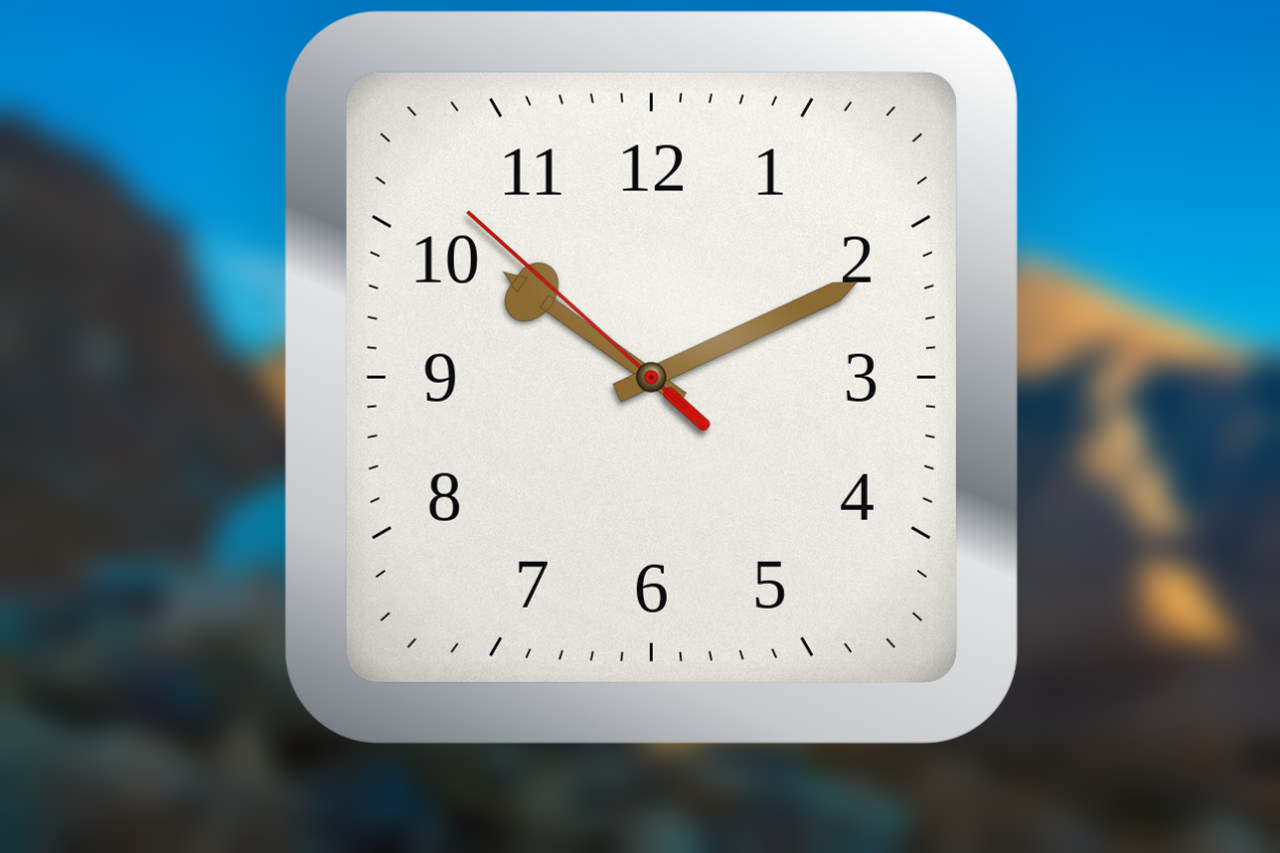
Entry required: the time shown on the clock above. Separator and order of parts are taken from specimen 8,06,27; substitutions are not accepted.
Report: 10,10,52
